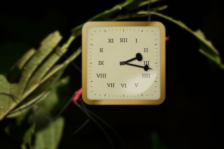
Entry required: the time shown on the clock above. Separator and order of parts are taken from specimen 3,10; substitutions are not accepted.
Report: 2,17
